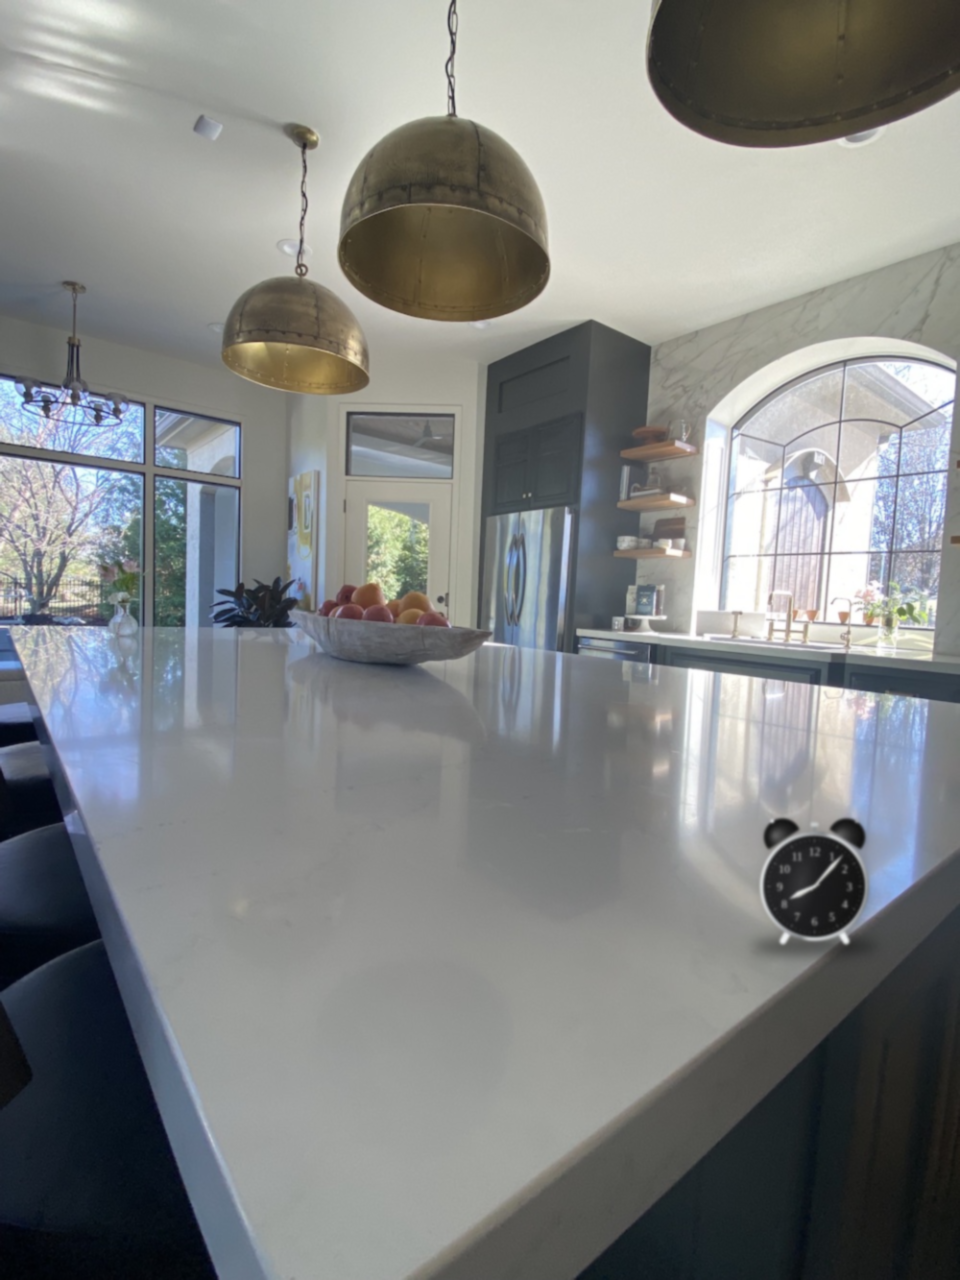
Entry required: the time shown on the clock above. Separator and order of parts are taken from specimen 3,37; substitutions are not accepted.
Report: 8,07
